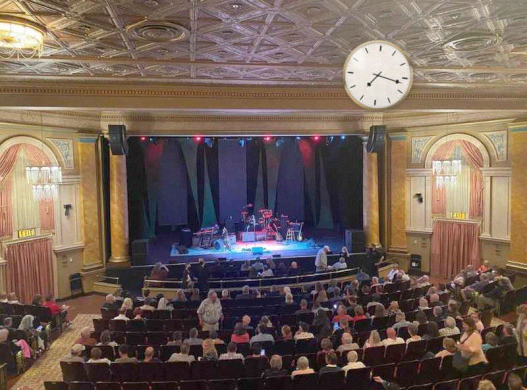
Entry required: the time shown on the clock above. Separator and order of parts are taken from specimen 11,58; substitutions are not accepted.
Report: 7,17
